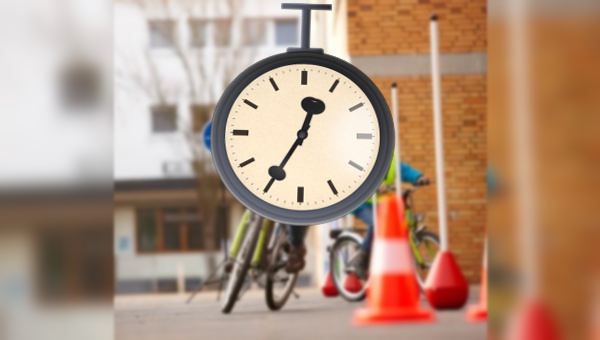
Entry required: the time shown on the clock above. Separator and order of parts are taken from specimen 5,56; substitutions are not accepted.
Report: 12,35
